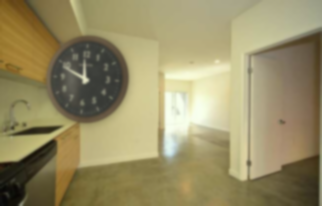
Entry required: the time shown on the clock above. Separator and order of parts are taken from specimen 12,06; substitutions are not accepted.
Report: 11,49
